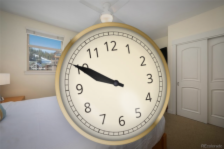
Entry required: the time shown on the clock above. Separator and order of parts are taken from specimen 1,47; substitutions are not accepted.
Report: 9,50
